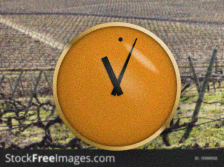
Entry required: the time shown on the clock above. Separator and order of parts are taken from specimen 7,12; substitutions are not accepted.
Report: 11,03
